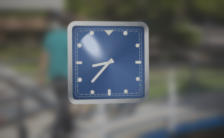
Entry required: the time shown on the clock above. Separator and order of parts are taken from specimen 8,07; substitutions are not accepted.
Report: 8,37
